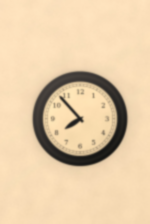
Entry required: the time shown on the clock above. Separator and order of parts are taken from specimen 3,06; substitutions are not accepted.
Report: 7,53
